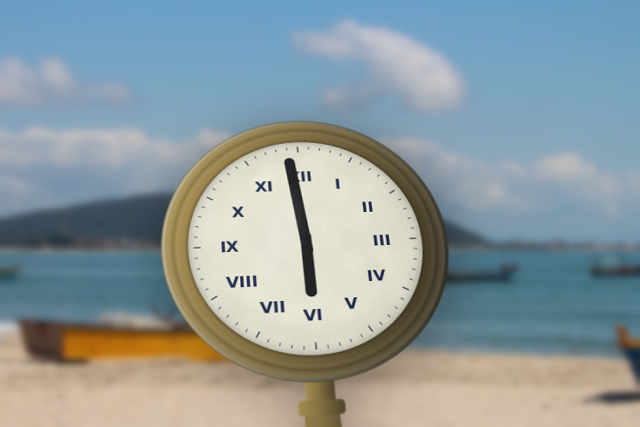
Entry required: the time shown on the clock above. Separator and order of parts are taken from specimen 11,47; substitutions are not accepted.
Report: 5,59
